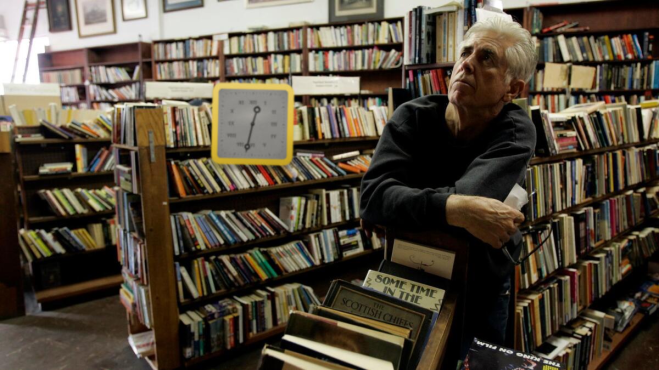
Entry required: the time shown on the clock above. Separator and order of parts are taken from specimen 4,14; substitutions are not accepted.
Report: 12,32
